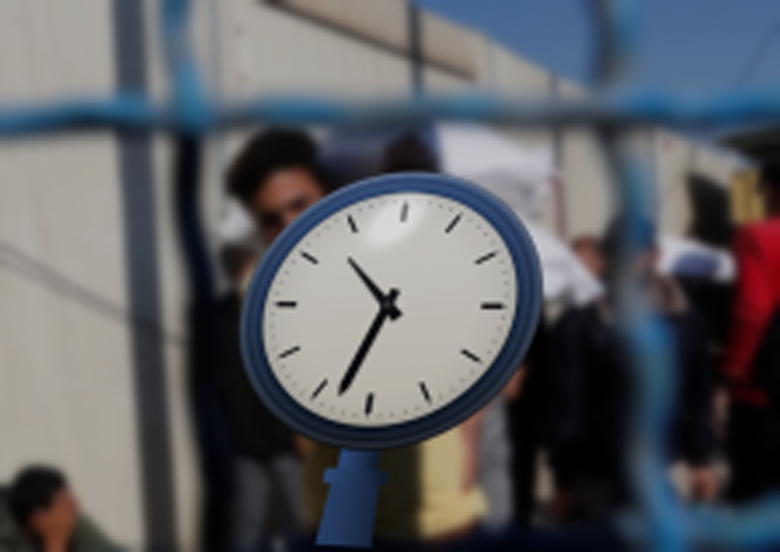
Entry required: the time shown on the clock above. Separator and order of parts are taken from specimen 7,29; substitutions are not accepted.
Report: 10,33
